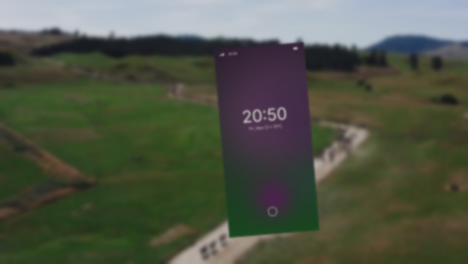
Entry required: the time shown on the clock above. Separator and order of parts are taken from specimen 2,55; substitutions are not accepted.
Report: 20,50
